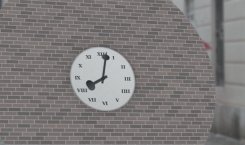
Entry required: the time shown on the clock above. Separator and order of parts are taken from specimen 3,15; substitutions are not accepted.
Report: 8,02
